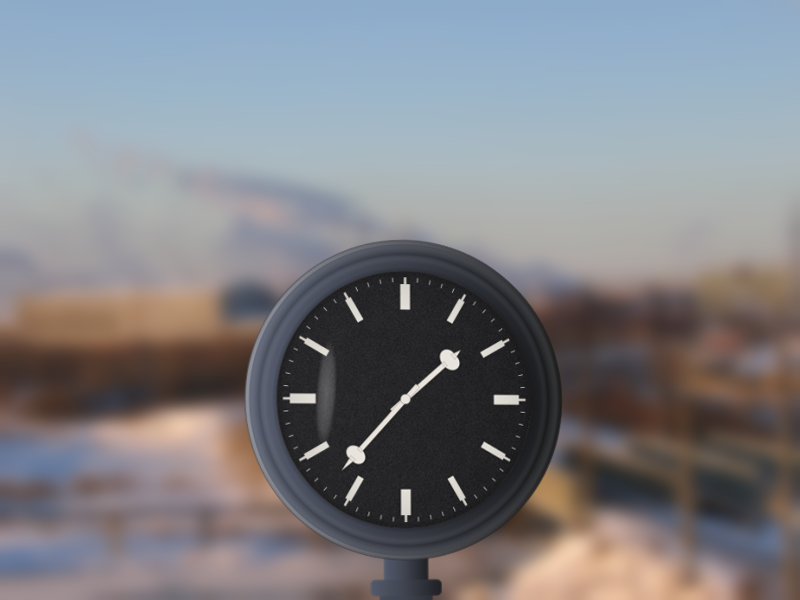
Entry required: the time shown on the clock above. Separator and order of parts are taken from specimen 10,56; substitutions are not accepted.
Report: 1,37
